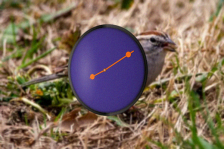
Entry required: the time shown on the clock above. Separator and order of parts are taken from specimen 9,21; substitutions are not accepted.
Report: 8,10
